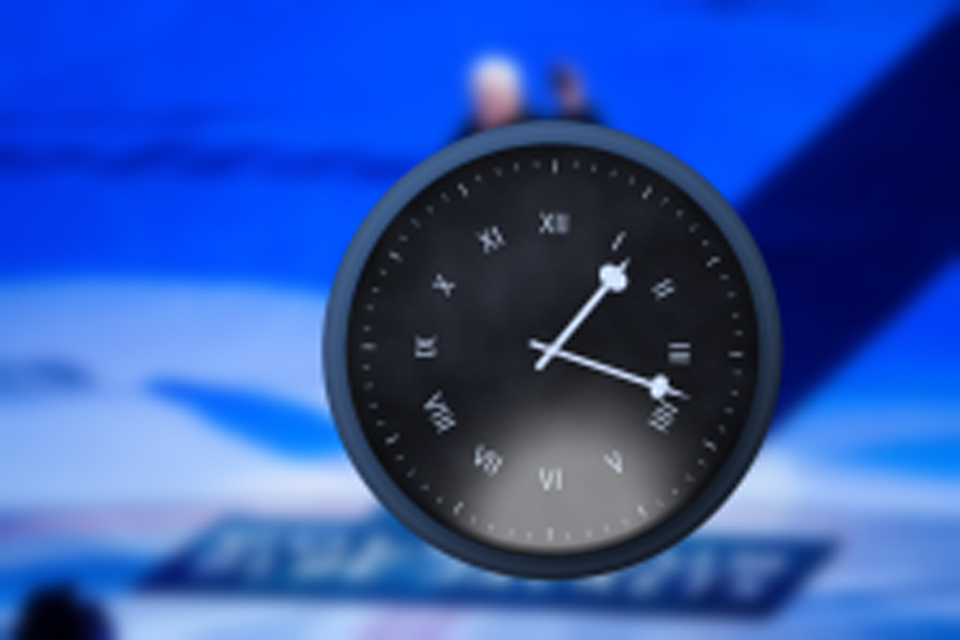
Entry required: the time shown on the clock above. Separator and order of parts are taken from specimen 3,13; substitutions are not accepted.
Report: 1,18
